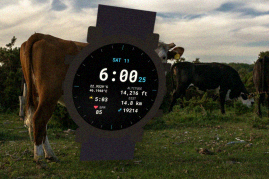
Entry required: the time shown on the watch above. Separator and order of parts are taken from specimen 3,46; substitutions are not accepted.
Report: 6,00
